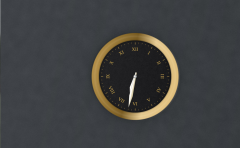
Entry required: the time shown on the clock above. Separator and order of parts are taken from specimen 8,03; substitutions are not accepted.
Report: 6,32
